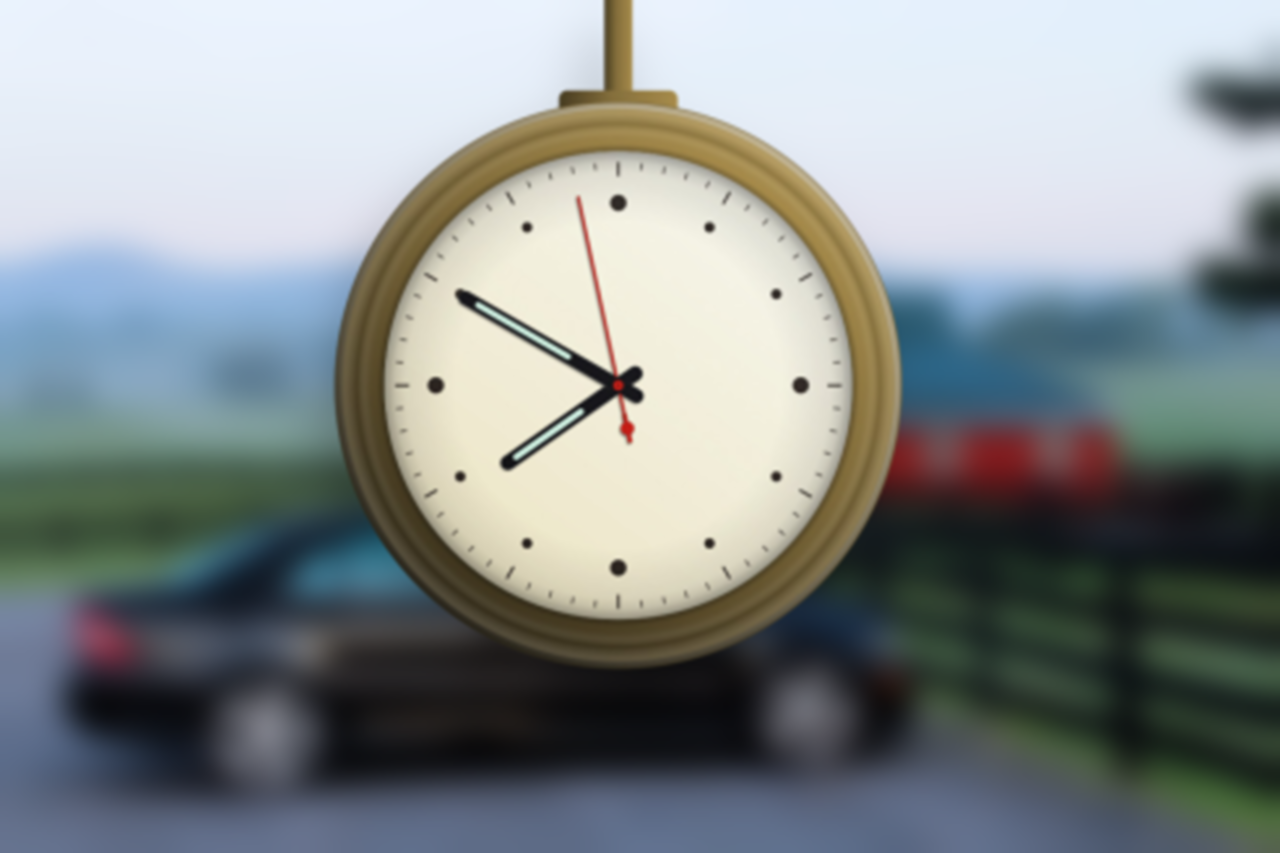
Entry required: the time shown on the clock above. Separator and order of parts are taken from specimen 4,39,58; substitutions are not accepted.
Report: 7,49,58
